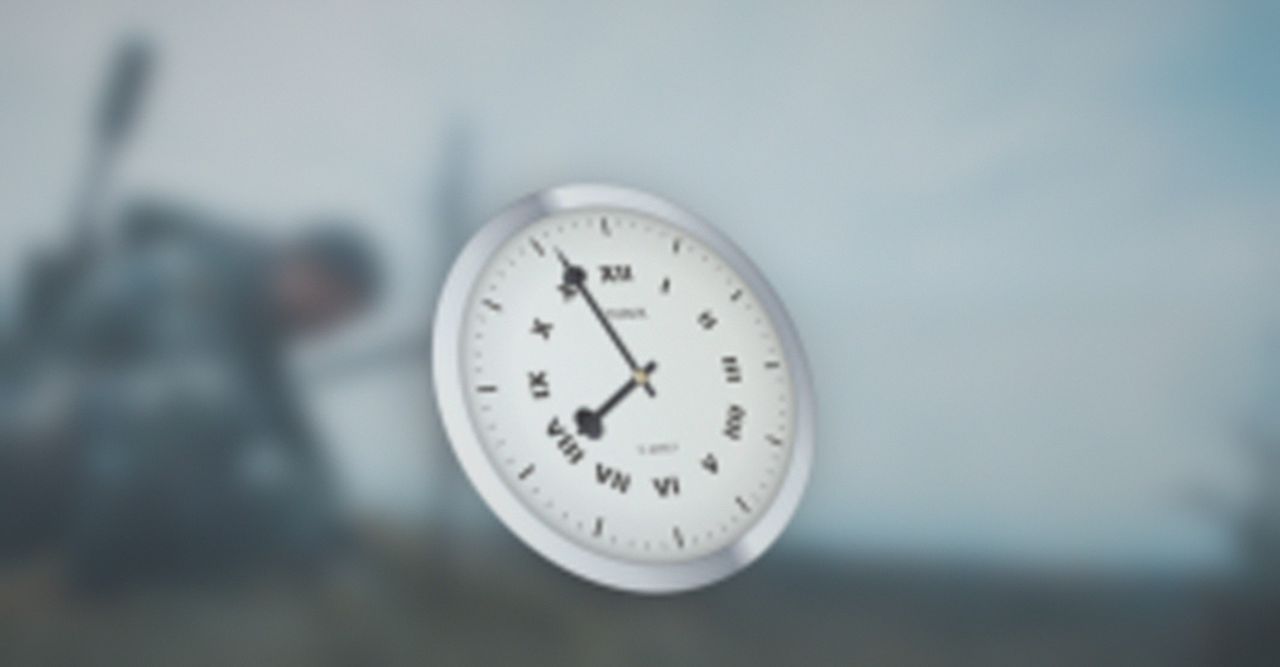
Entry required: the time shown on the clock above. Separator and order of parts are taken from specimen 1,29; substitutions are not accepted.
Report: 7,56
